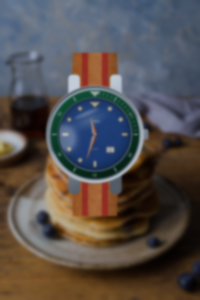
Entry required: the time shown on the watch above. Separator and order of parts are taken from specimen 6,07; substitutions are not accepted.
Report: 11,33
